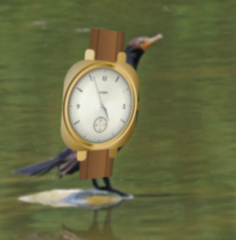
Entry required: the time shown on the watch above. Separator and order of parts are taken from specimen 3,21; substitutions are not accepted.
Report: 4,56
